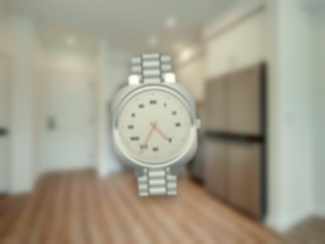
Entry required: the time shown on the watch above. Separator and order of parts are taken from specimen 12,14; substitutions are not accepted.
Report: 4,35
